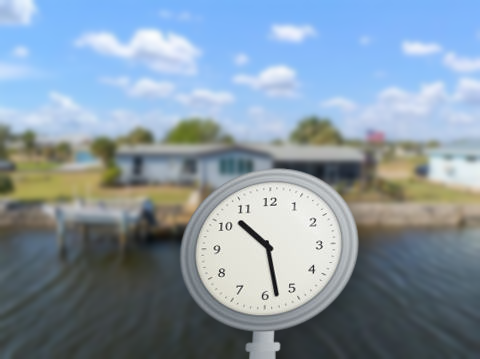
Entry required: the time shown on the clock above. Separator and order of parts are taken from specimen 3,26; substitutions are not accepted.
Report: 10,28
